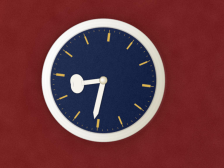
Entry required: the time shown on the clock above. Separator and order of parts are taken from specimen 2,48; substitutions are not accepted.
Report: 8,31
